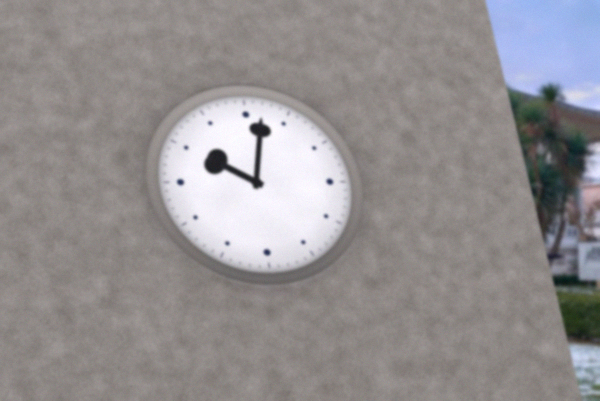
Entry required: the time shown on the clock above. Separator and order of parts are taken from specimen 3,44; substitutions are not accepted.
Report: 10,02
